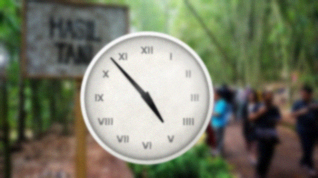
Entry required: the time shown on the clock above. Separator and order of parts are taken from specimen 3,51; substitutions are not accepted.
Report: 4,53
